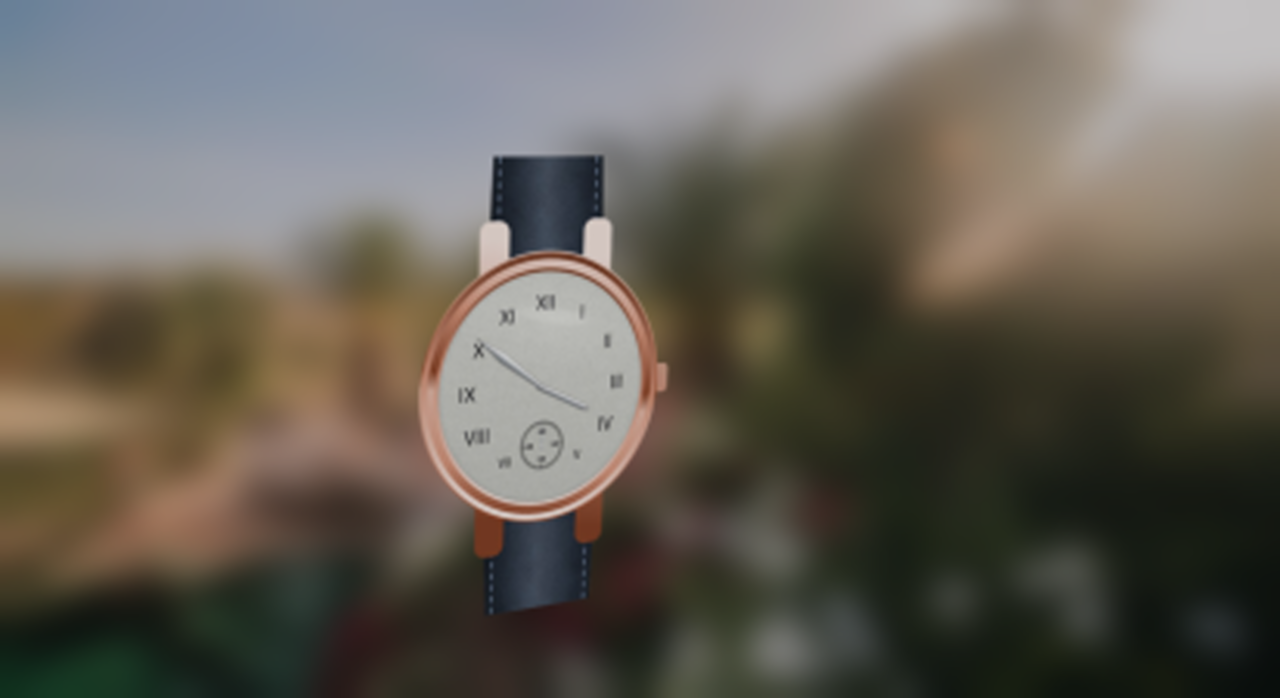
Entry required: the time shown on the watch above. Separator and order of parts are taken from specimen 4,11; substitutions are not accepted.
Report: 3,51
